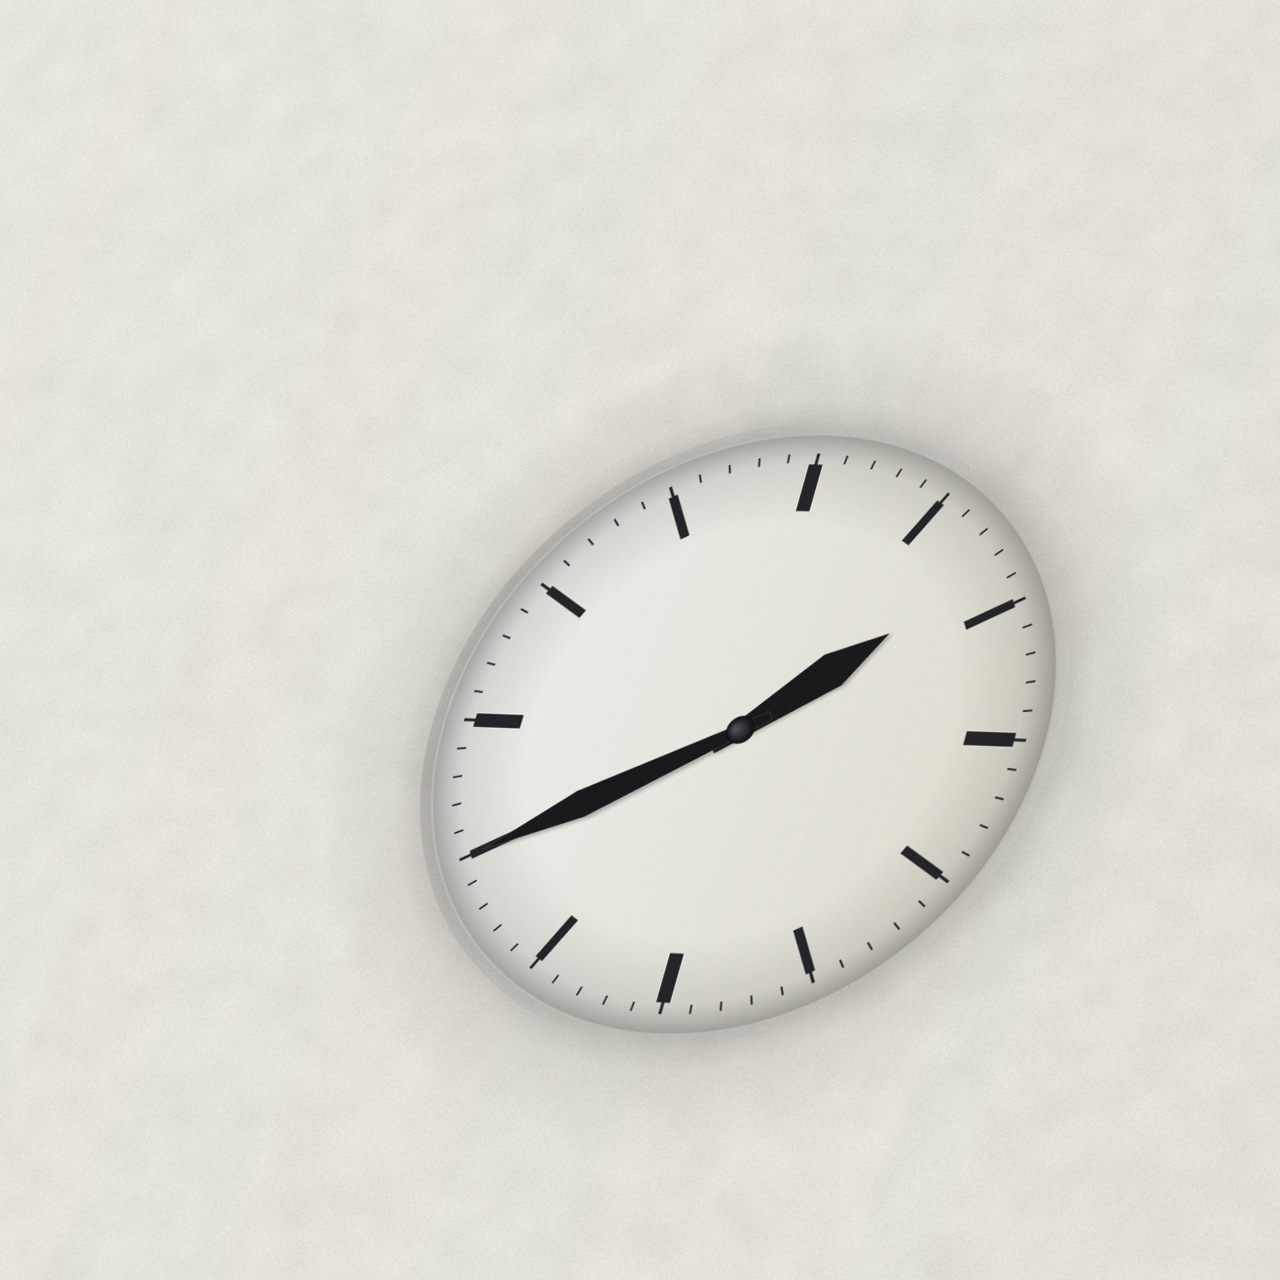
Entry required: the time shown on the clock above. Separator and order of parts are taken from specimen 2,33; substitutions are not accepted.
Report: 1,40
